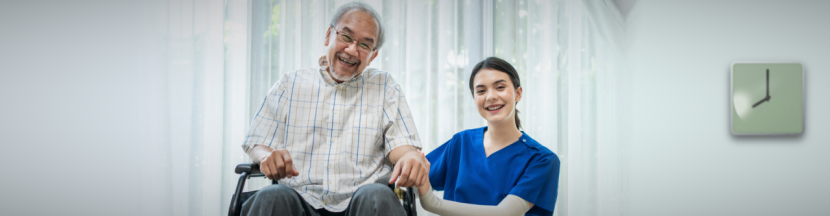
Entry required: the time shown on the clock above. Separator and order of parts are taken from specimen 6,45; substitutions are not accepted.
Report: 8,00
